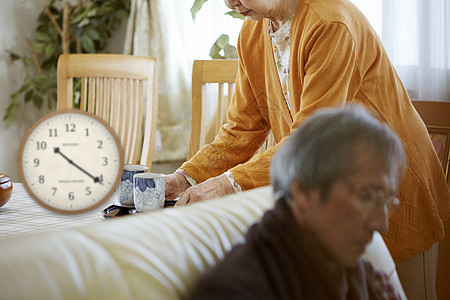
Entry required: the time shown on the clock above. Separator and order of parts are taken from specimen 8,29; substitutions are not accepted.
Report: 10,21
